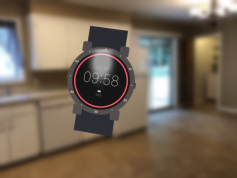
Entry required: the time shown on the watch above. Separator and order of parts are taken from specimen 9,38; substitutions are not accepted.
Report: 9,58
